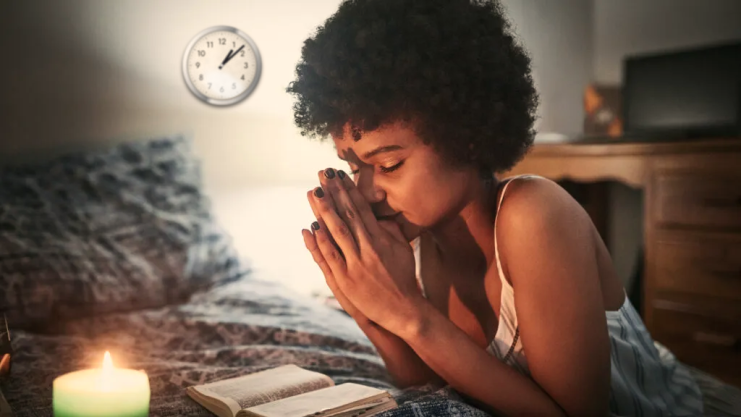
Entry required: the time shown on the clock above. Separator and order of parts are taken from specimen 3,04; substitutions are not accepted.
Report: 1,08
